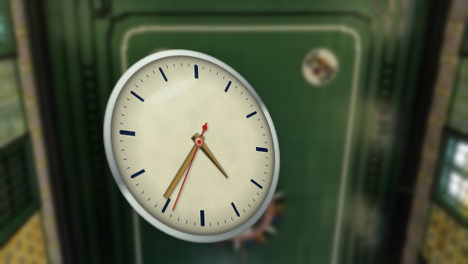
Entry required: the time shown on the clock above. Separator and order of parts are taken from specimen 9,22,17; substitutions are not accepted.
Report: 4,35,34
